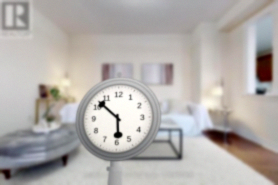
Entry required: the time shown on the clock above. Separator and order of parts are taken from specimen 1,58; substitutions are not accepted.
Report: 5,52
